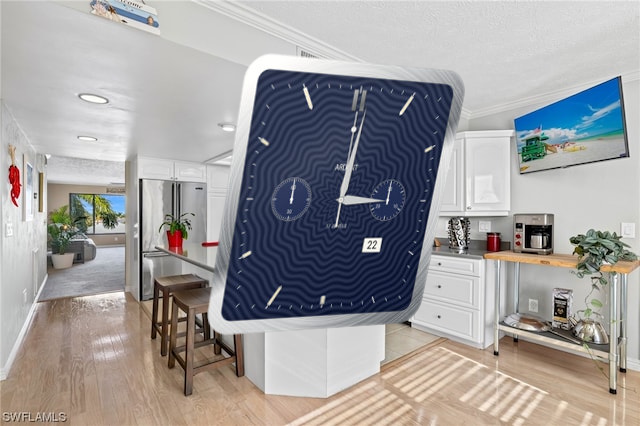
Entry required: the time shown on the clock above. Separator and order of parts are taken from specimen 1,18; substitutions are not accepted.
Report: 3,01
